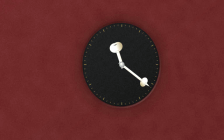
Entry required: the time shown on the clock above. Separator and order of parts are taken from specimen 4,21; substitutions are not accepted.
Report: 11,21
